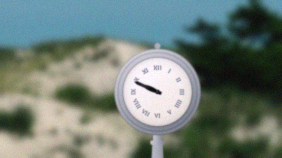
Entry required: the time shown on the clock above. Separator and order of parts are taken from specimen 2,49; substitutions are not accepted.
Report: 9,49
